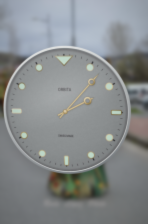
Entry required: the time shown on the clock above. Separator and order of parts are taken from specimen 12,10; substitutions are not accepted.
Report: 2,07
